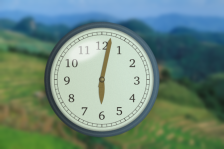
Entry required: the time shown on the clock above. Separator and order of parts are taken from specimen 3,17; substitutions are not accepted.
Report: 6,02
